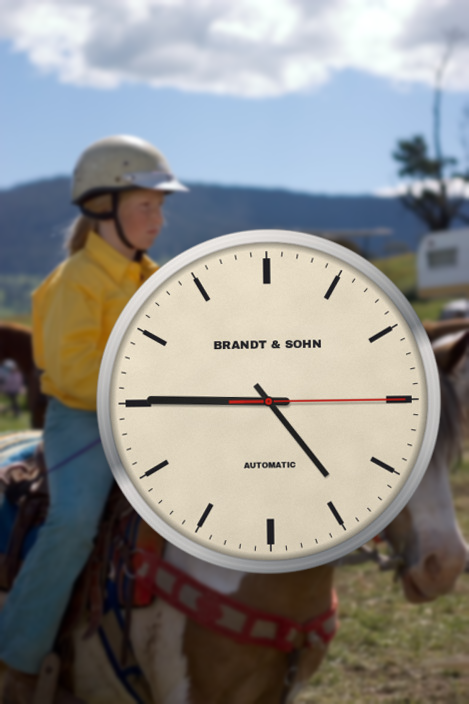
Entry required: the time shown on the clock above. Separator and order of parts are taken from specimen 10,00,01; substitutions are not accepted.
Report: 4,45,15
